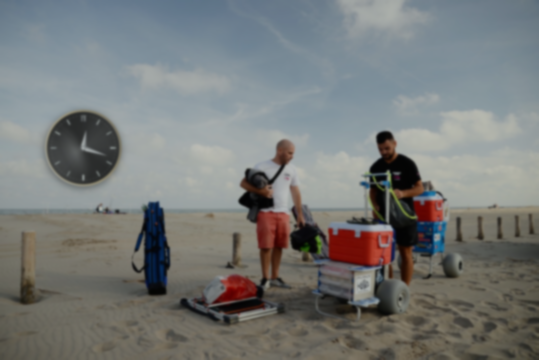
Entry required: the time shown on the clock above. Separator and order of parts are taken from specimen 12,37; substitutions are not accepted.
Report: 12,18
